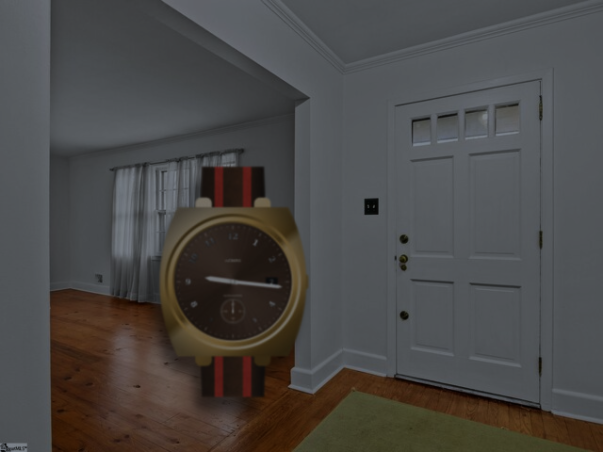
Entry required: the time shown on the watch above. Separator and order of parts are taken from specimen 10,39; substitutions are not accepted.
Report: 9,16
